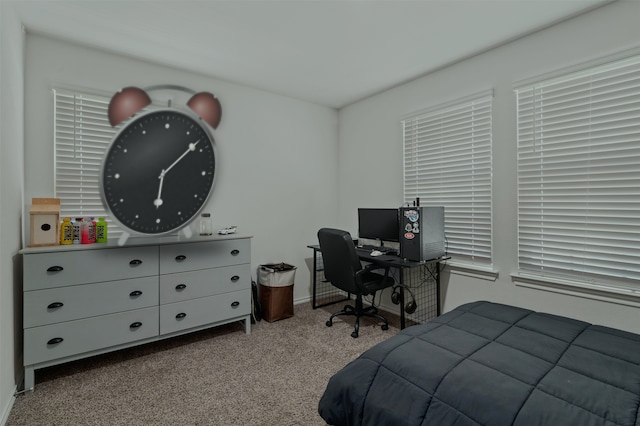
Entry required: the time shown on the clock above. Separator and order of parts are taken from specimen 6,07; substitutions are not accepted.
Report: 6,08
